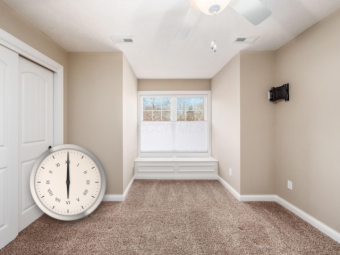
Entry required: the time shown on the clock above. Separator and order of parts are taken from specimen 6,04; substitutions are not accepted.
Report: 6,00
